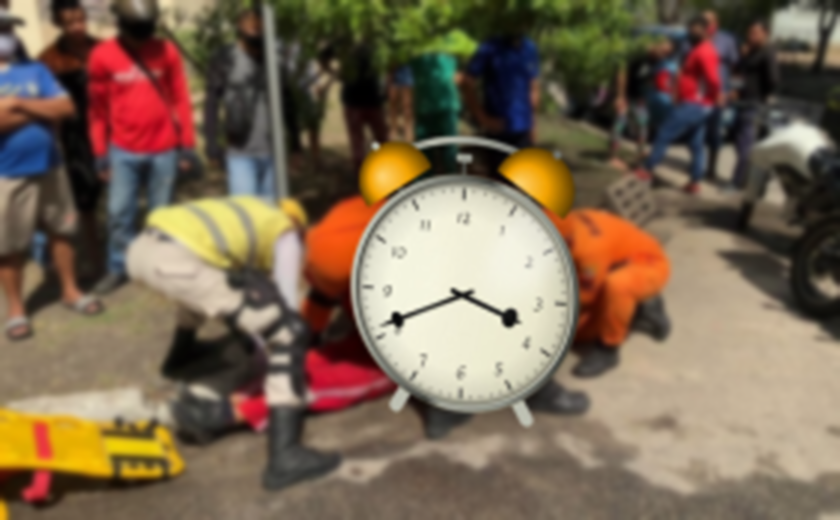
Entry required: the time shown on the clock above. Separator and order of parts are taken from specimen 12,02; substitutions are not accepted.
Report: 3,41
